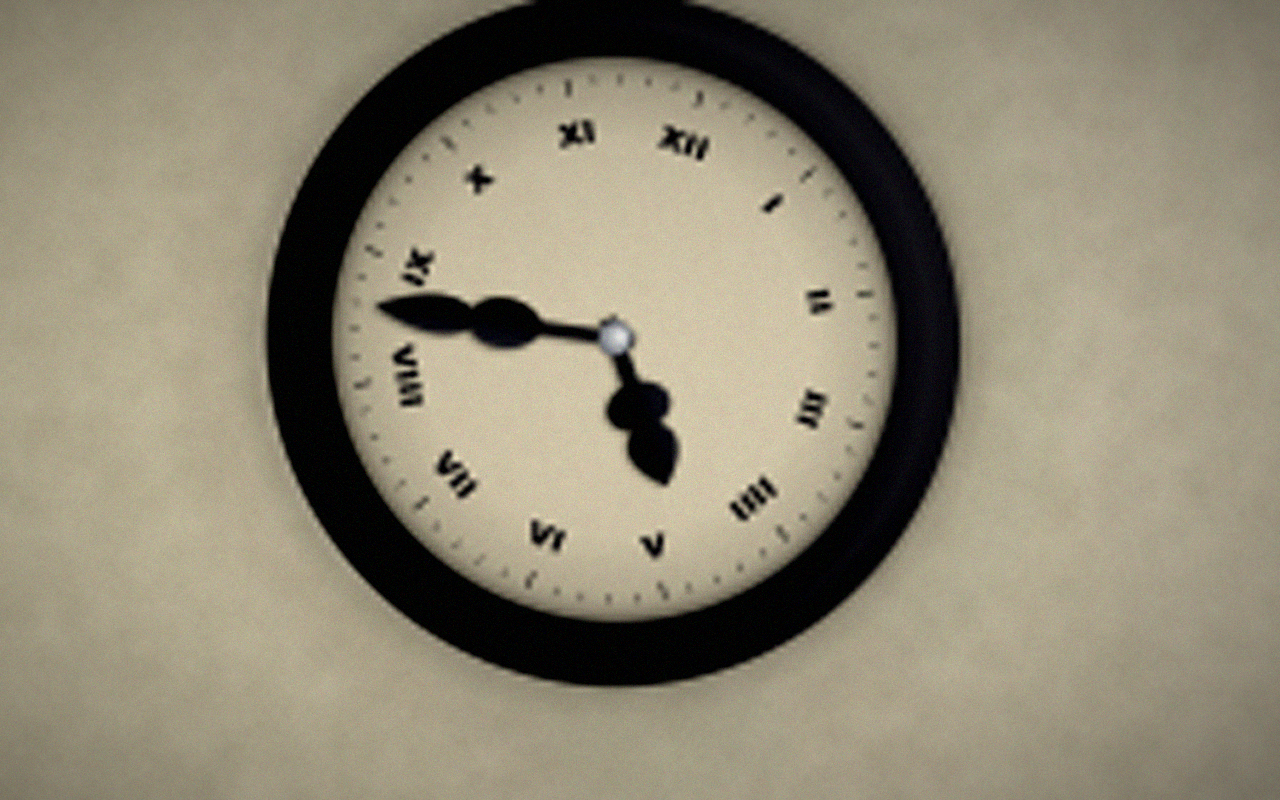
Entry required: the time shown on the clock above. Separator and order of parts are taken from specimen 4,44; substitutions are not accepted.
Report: 4,43
